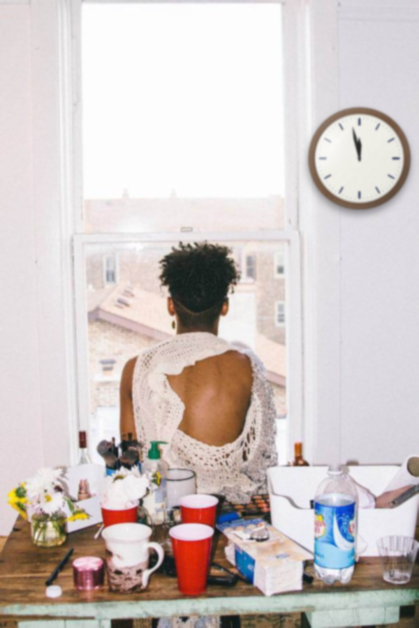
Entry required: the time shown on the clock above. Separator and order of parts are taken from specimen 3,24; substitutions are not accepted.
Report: 11,58
